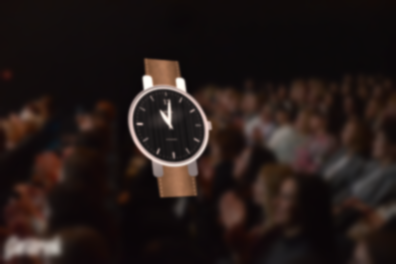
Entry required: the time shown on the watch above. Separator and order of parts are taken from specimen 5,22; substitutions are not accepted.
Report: 11,01
